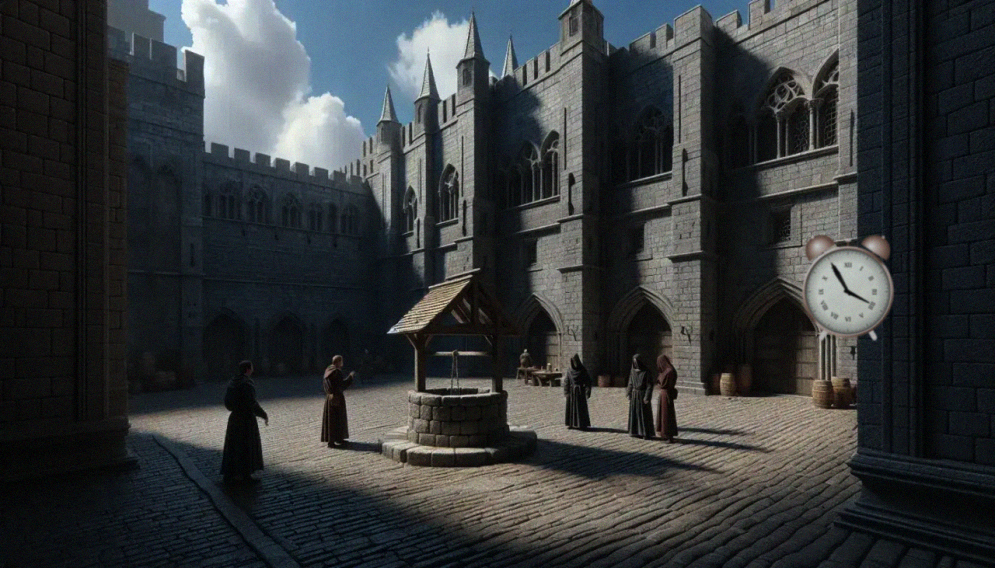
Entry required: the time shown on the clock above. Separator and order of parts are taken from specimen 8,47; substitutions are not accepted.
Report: 3,55
